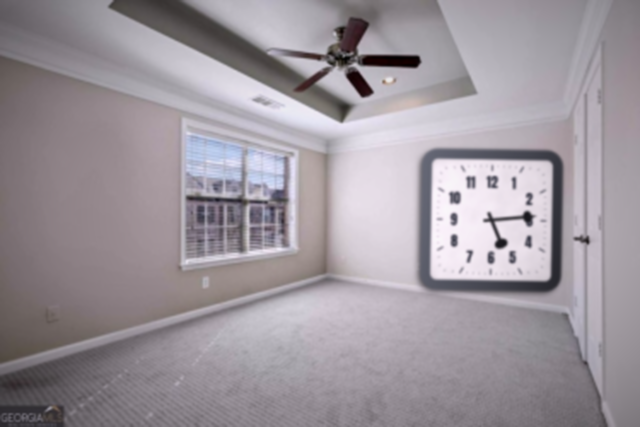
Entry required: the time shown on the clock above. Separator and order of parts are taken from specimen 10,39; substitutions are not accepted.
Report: 5,14
